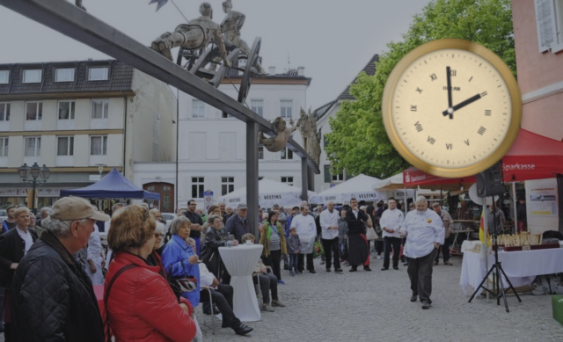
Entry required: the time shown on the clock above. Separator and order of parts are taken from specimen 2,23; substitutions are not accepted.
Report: 1,59
